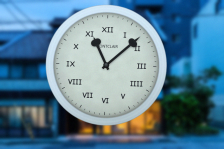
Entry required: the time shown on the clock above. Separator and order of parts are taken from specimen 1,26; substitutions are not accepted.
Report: 11,08
